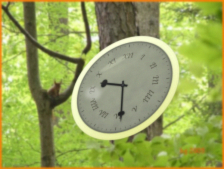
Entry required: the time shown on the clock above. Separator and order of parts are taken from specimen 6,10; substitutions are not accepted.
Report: 9,29
